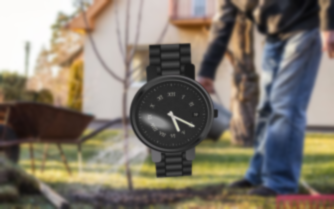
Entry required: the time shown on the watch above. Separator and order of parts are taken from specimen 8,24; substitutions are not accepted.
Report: 5,20
